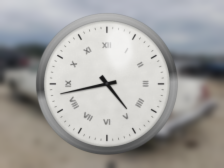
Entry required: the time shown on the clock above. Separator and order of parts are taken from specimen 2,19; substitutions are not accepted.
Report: 4,43
